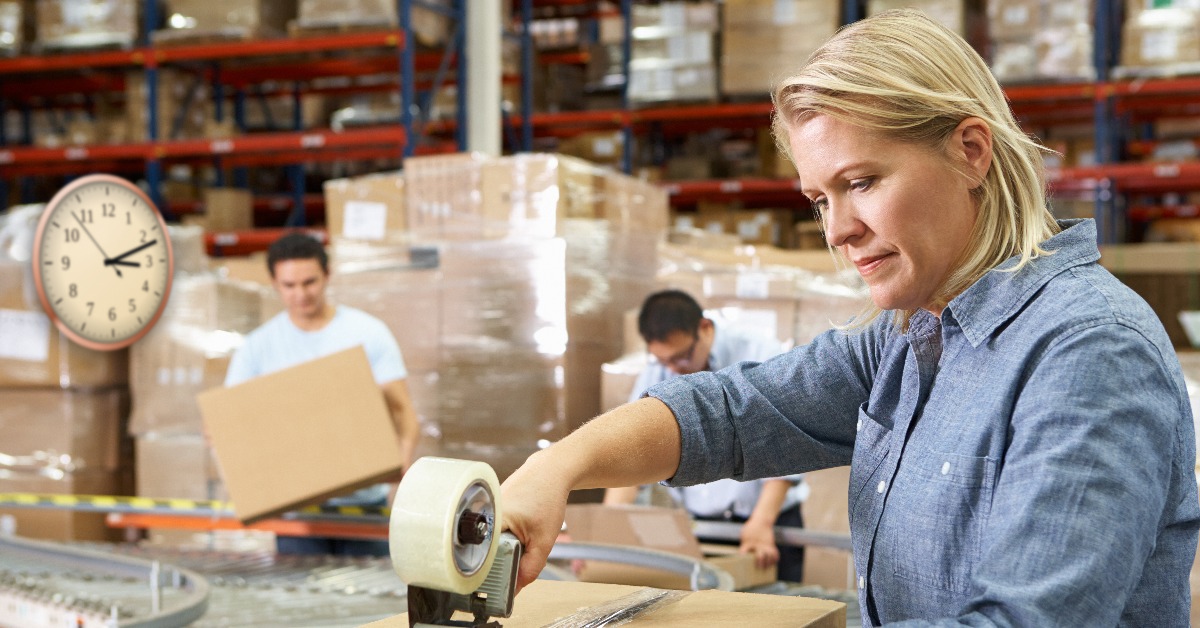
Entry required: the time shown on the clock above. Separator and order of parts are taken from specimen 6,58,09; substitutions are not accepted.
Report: 3,11,53
